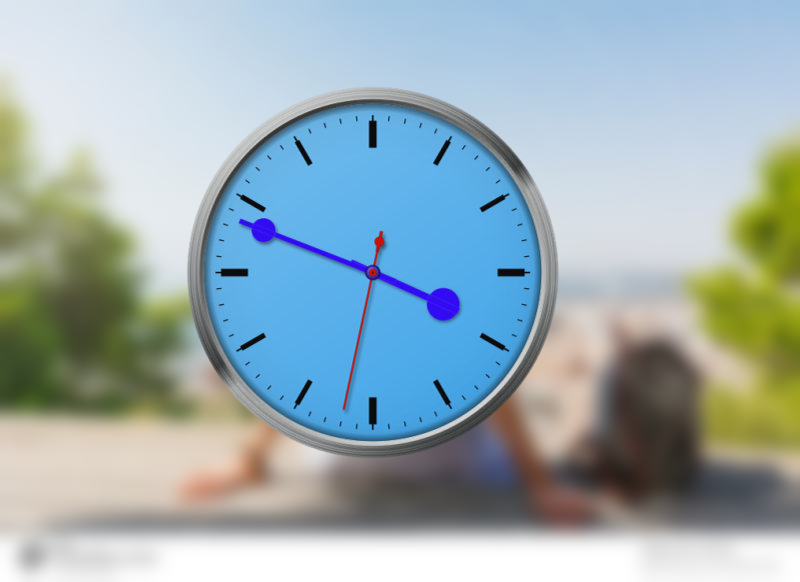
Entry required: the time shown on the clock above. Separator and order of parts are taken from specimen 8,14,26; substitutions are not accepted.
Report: 3,48,32
